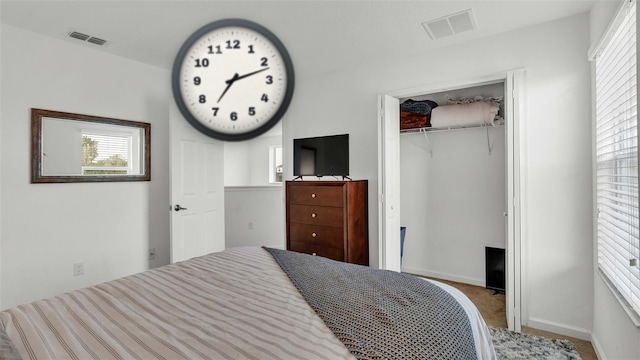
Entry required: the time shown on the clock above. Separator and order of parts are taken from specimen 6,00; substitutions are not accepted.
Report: 7,12
